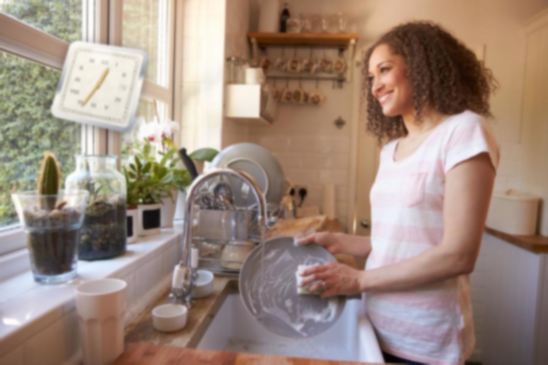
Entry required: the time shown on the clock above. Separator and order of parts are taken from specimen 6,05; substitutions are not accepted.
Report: 12,34
